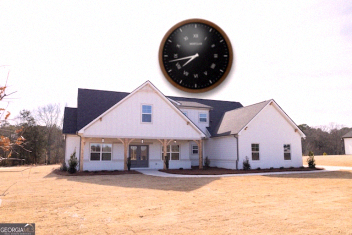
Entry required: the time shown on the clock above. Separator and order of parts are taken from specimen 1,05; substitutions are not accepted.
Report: 7,43
